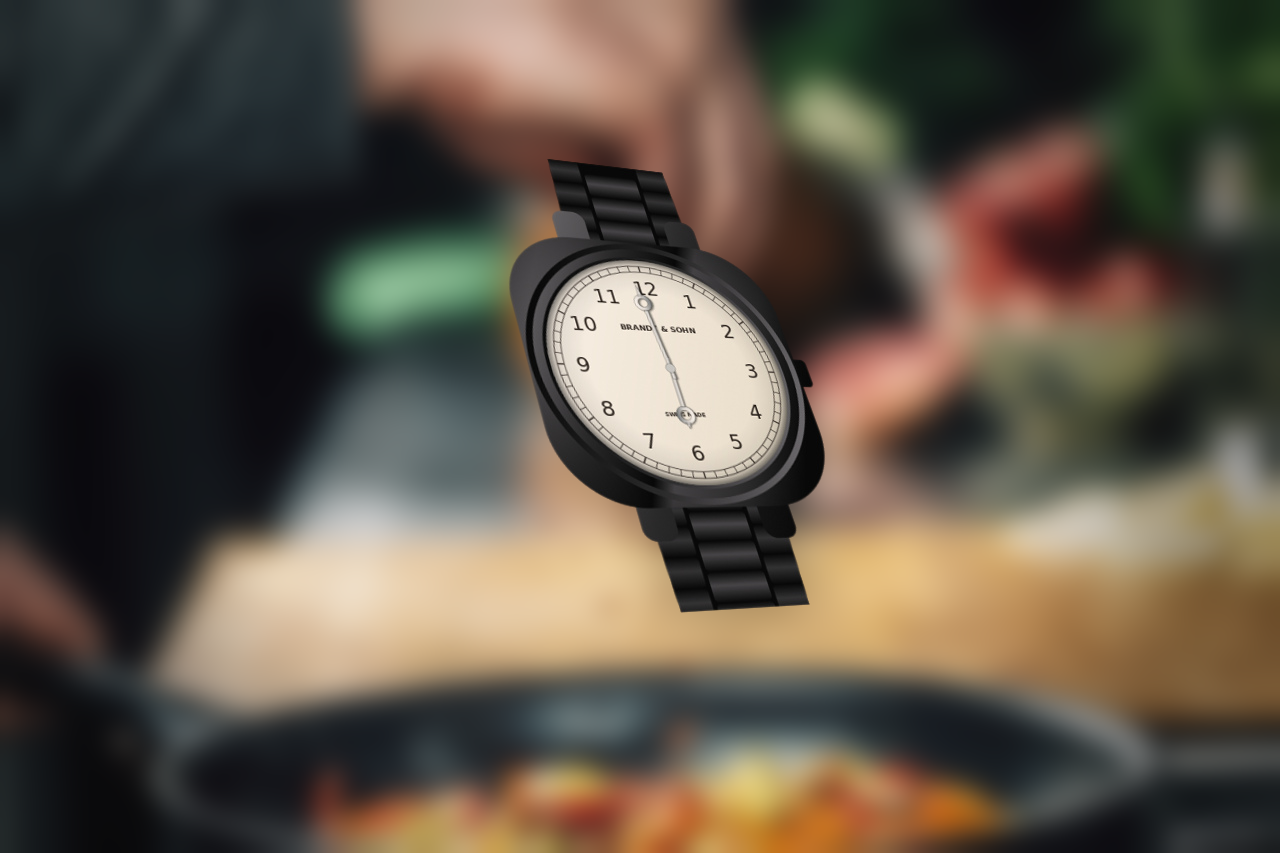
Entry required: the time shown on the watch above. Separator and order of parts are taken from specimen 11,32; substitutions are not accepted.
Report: 5,59
